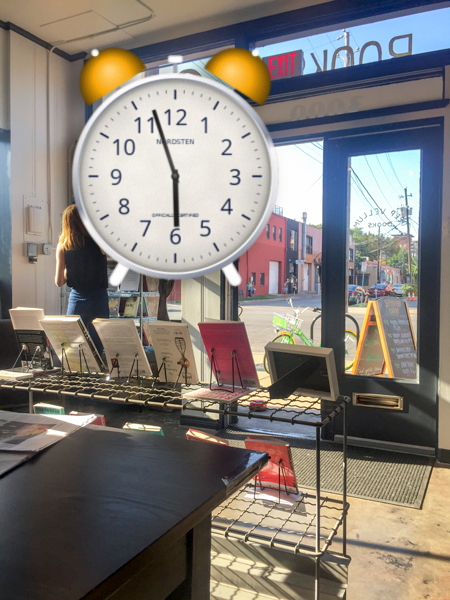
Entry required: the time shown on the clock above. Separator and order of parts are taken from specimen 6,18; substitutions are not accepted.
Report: 5,57
